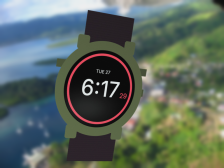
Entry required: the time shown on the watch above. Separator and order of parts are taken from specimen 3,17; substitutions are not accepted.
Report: 6,17
